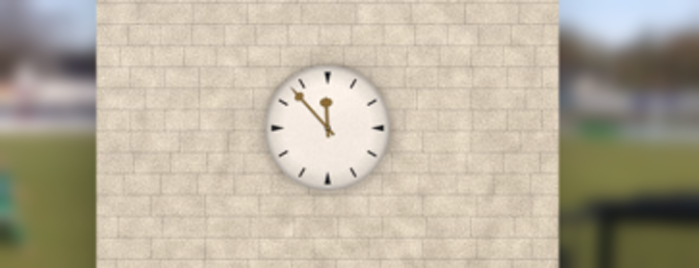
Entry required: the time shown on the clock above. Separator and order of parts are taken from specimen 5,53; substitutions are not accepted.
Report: 11,53
